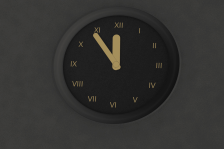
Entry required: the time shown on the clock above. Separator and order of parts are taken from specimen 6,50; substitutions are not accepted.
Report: 11,54
